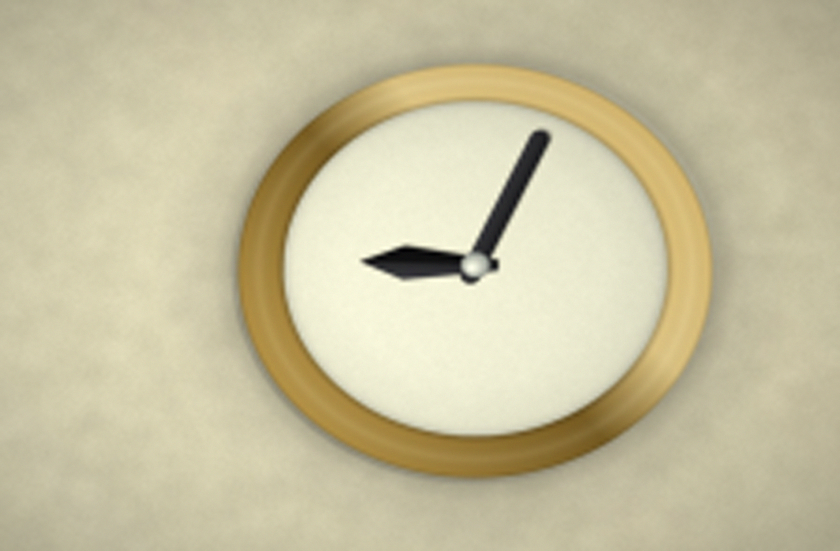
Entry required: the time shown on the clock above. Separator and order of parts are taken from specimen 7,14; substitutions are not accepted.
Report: 9,04
